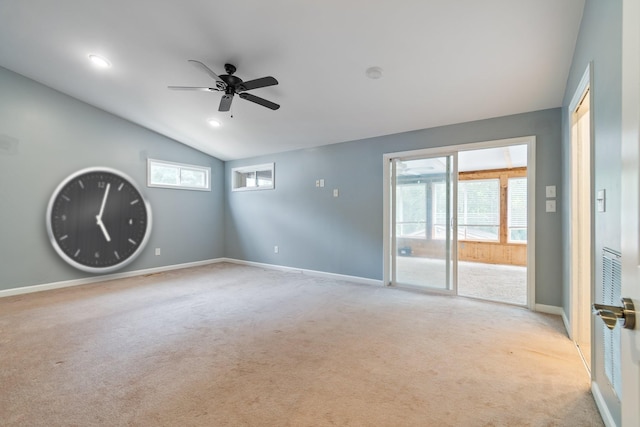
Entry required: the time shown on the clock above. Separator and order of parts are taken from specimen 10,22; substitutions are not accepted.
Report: 5,02
